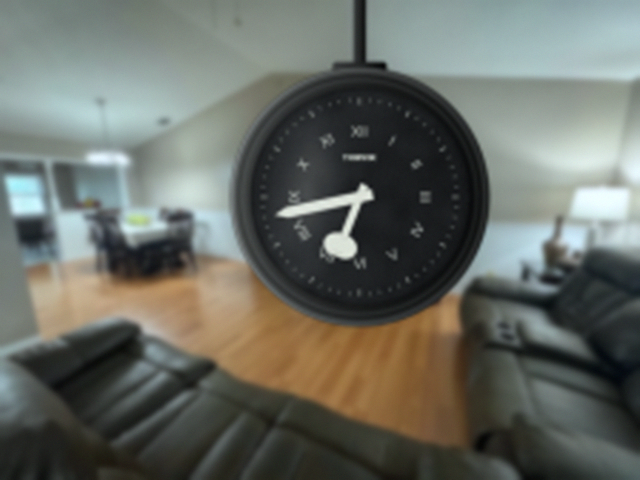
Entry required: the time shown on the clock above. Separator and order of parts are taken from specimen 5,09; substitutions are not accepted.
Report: 6,43
